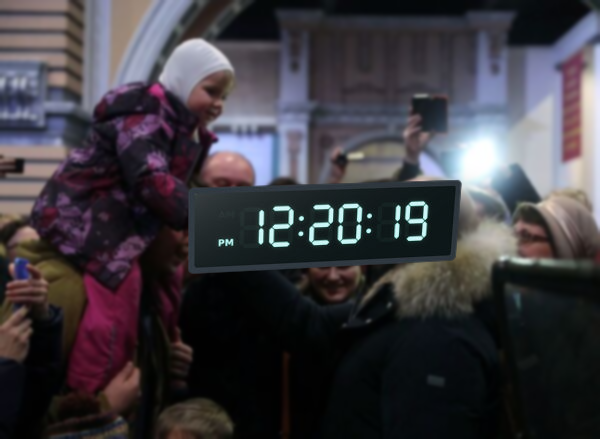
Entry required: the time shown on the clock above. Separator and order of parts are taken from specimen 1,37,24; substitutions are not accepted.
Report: 12,20,19
